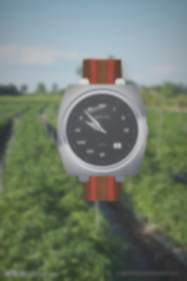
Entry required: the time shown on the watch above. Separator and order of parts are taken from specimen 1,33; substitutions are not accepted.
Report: 9,53
